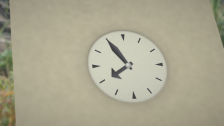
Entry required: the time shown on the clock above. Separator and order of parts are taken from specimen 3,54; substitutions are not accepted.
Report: 7,55
